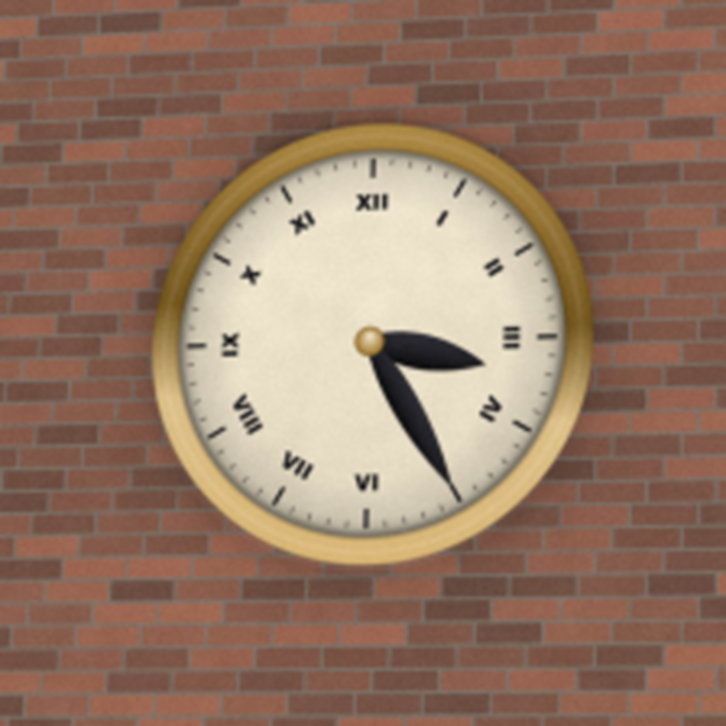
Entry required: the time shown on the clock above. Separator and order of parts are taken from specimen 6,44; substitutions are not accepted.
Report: 3,25
